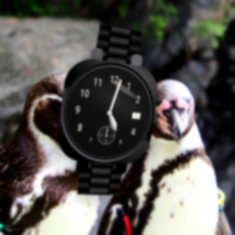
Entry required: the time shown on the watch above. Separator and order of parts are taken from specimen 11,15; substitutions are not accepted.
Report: 5,02
